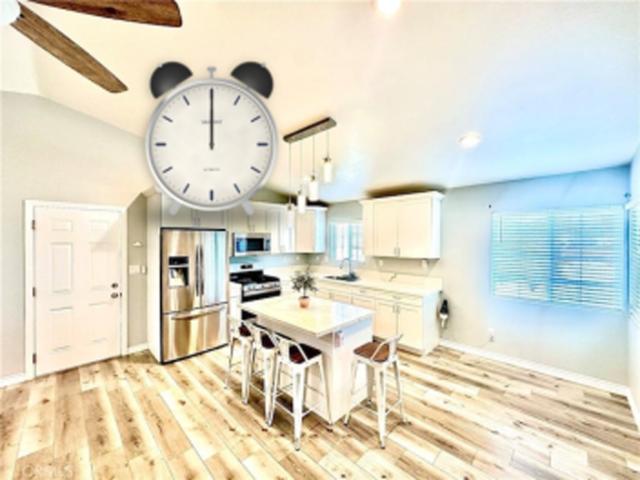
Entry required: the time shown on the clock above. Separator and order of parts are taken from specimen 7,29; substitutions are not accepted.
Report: 12,00
